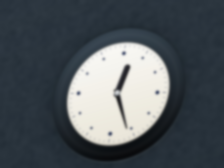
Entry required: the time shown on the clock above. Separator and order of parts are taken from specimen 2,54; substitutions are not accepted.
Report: 12,26
